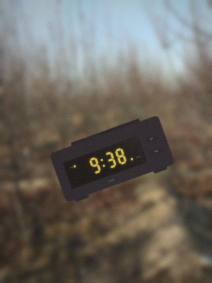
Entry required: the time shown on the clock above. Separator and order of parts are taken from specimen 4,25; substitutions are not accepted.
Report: 9,38
